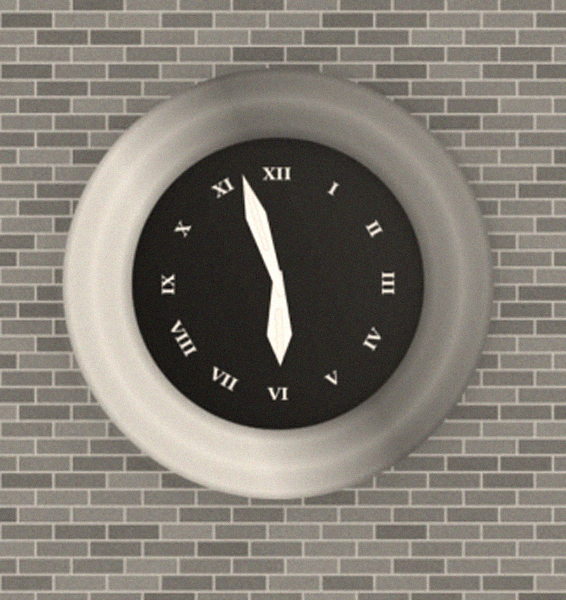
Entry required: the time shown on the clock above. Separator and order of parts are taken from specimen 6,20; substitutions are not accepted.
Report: 5,57
